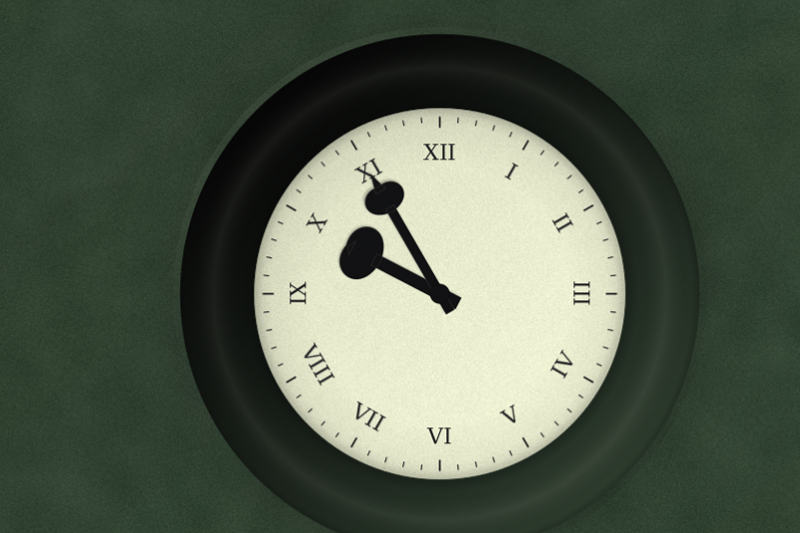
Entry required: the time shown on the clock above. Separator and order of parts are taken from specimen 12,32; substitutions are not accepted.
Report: 9,55
